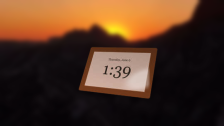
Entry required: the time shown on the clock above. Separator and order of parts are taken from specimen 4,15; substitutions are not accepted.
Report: 1,39
